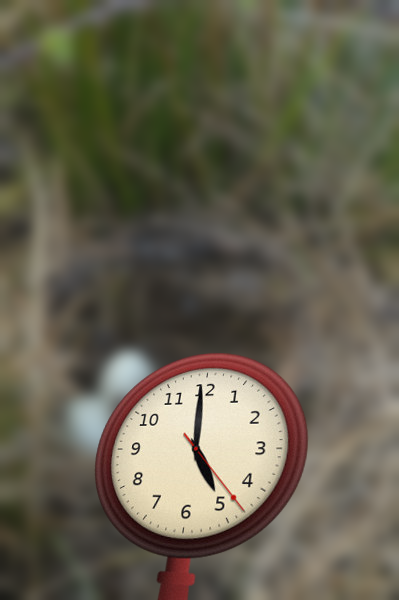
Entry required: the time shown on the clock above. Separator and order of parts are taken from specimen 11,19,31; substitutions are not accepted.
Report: 4,59,23
